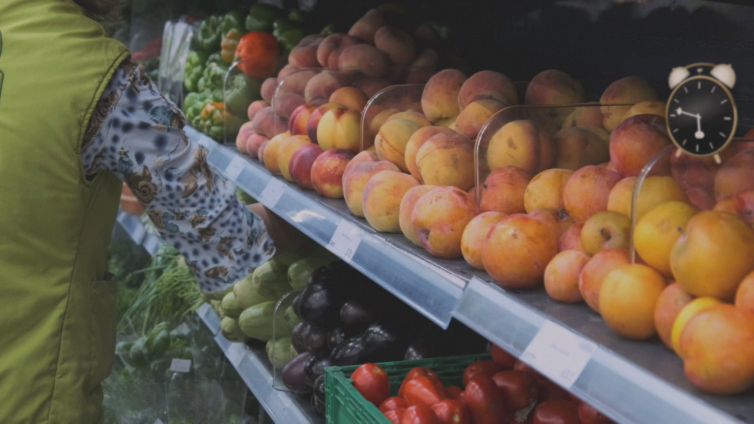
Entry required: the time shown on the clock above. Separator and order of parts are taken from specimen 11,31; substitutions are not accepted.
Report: 5,47
